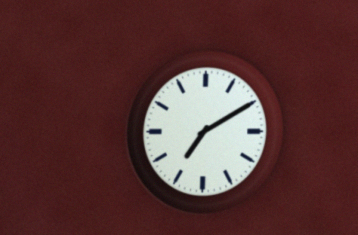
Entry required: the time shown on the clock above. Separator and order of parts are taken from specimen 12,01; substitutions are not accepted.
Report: 7,10
